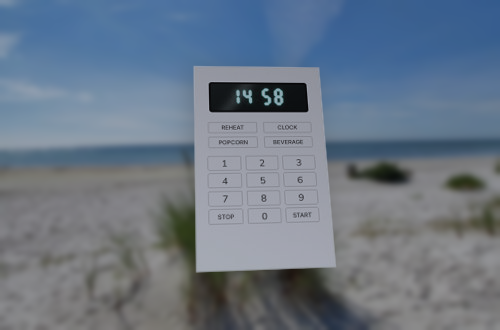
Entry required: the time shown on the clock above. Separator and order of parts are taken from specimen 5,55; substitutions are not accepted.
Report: 14,58
